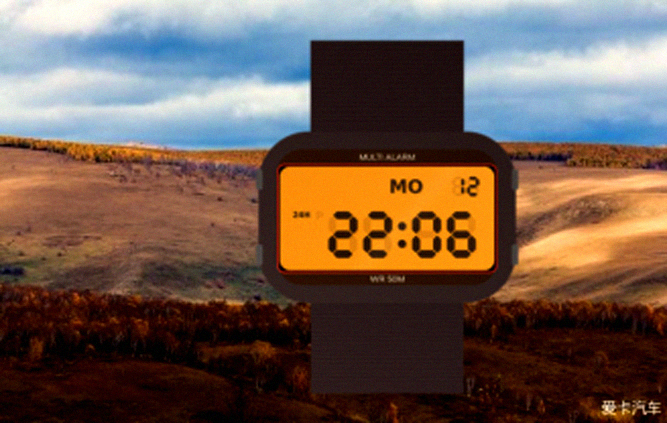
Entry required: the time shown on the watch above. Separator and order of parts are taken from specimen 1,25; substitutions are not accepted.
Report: 22,06
